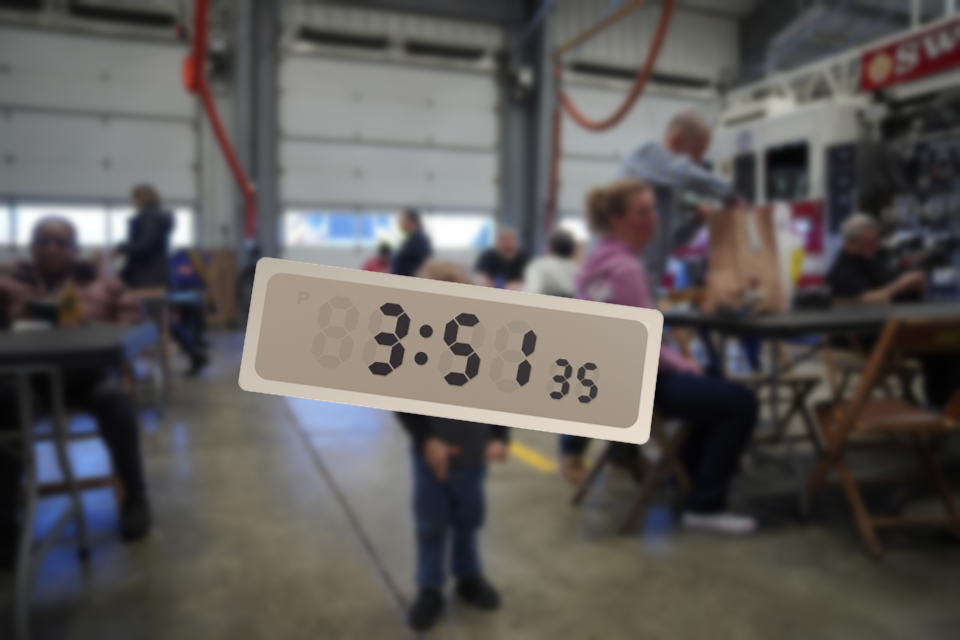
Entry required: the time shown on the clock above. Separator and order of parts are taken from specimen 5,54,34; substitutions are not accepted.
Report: 3,51,35
